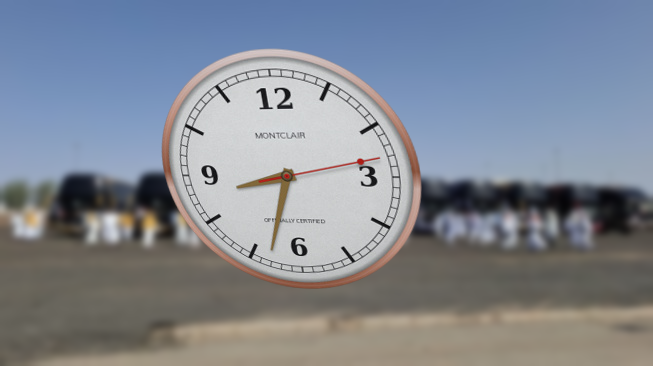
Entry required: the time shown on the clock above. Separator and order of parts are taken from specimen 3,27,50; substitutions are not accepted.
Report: 8,33,13
